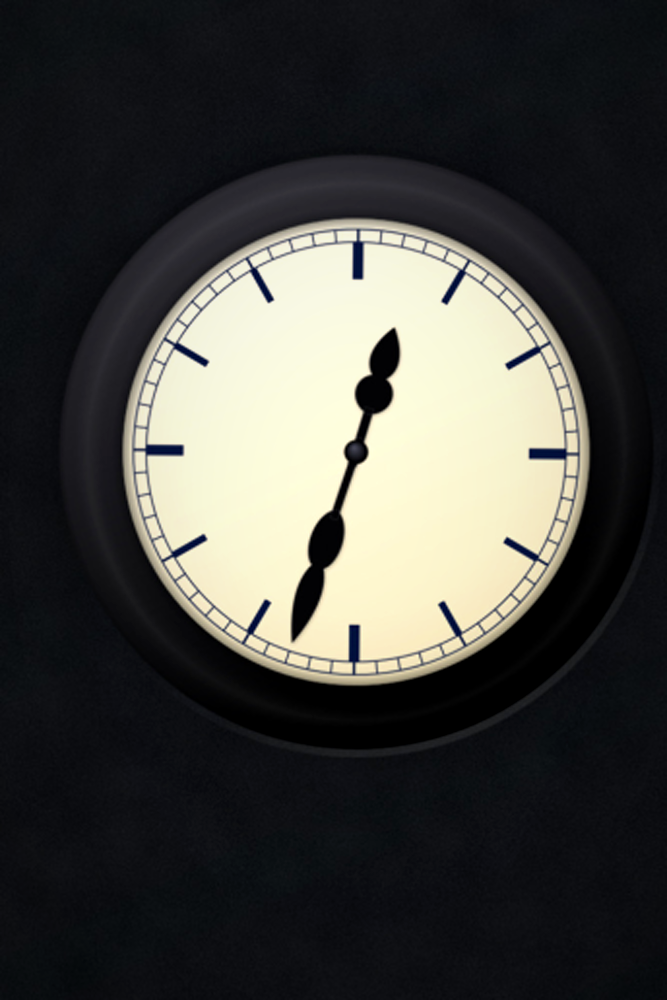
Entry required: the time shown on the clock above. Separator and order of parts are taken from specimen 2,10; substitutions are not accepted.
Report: 12,33
